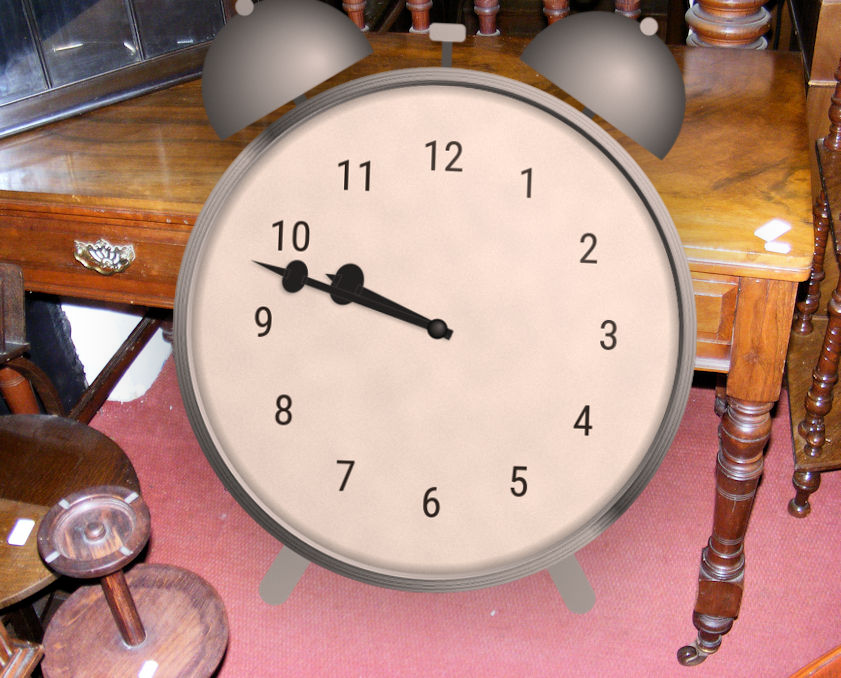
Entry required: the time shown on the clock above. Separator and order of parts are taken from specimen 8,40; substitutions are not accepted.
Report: 9,48
